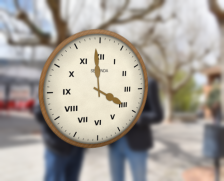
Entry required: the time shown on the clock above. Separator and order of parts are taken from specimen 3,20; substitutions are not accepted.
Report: 3,59
